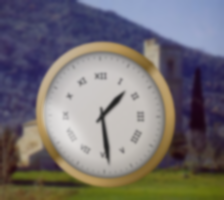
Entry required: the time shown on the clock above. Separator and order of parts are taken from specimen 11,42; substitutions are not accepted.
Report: 1,29
